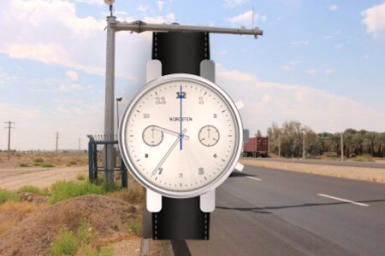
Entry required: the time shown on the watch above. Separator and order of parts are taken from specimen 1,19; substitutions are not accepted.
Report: 9,36
